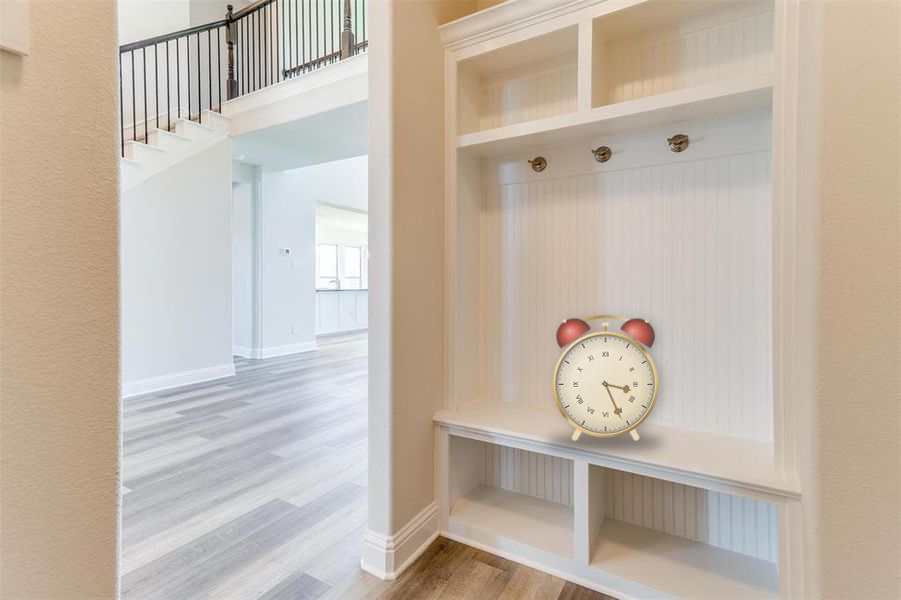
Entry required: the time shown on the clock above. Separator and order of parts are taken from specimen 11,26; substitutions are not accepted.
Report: 3,26
